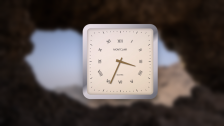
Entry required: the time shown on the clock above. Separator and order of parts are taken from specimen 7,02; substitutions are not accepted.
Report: 3,34
